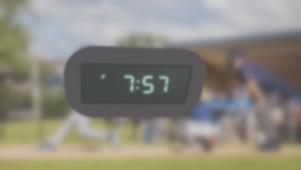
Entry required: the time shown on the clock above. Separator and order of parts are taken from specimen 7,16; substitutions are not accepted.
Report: 7,57
